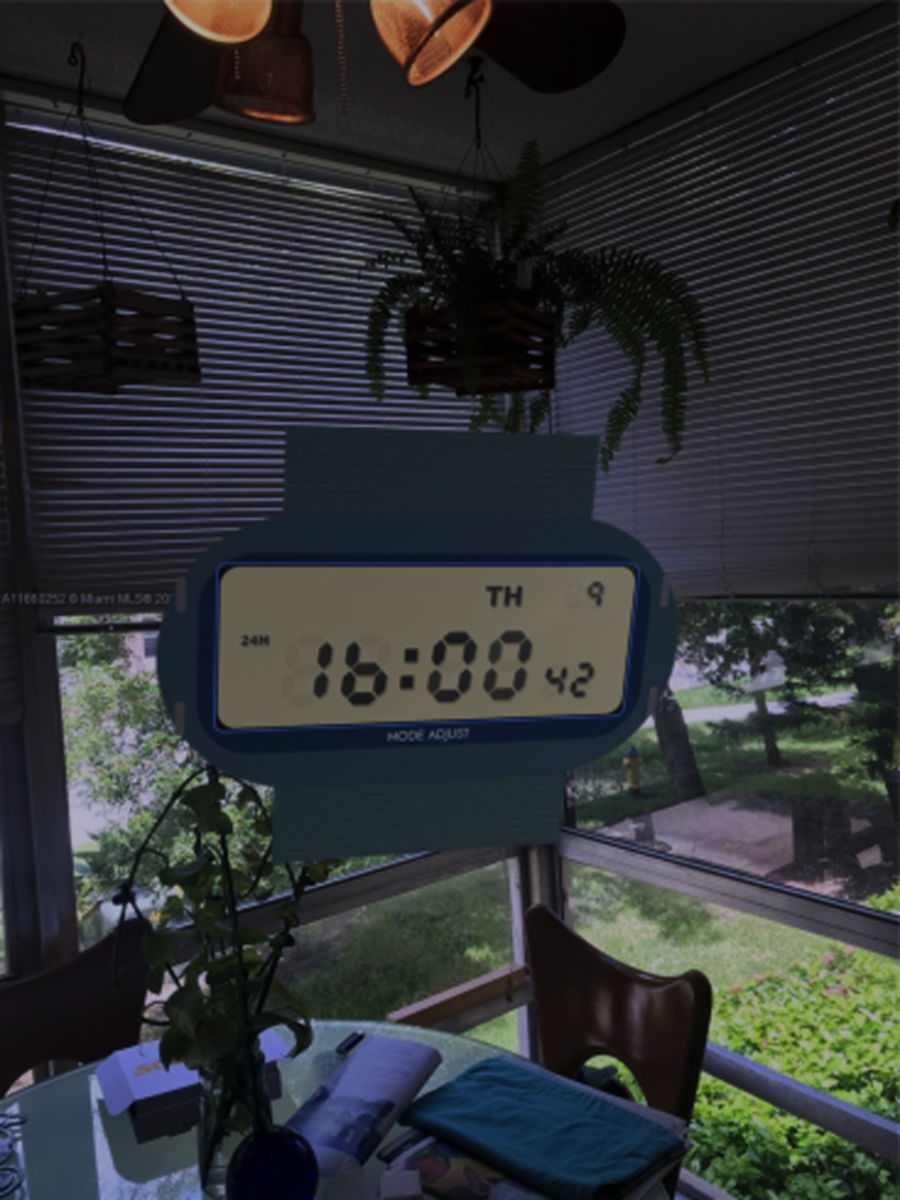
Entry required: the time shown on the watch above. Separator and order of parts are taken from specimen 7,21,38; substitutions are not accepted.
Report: 16,00,42
